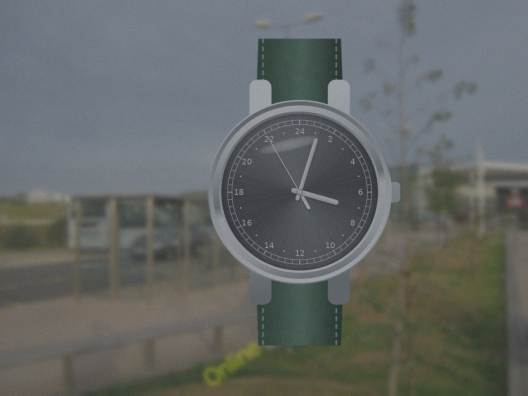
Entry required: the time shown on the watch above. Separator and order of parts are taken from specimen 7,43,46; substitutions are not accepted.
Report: 7,02,55
